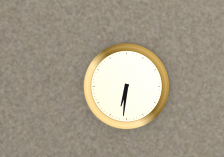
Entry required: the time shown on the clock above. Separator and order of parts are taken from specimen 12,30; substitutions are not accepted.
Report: 6,31
